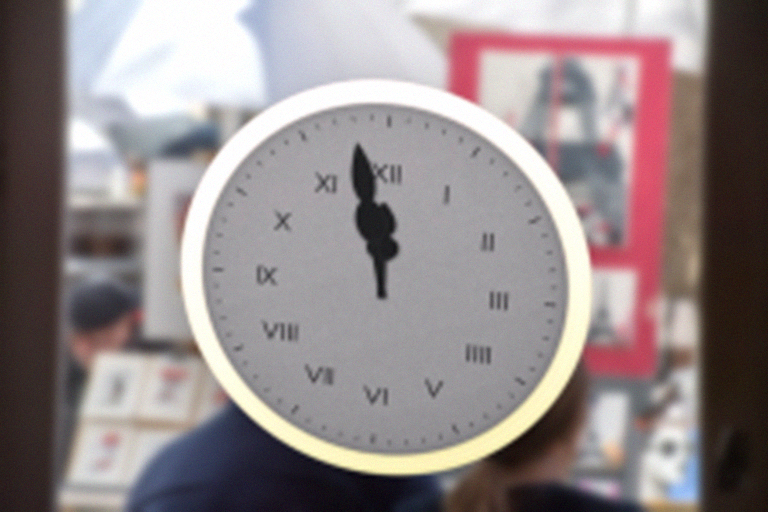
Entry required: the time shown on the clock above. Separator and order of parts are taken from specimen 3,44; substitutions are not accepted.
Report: 11,58
